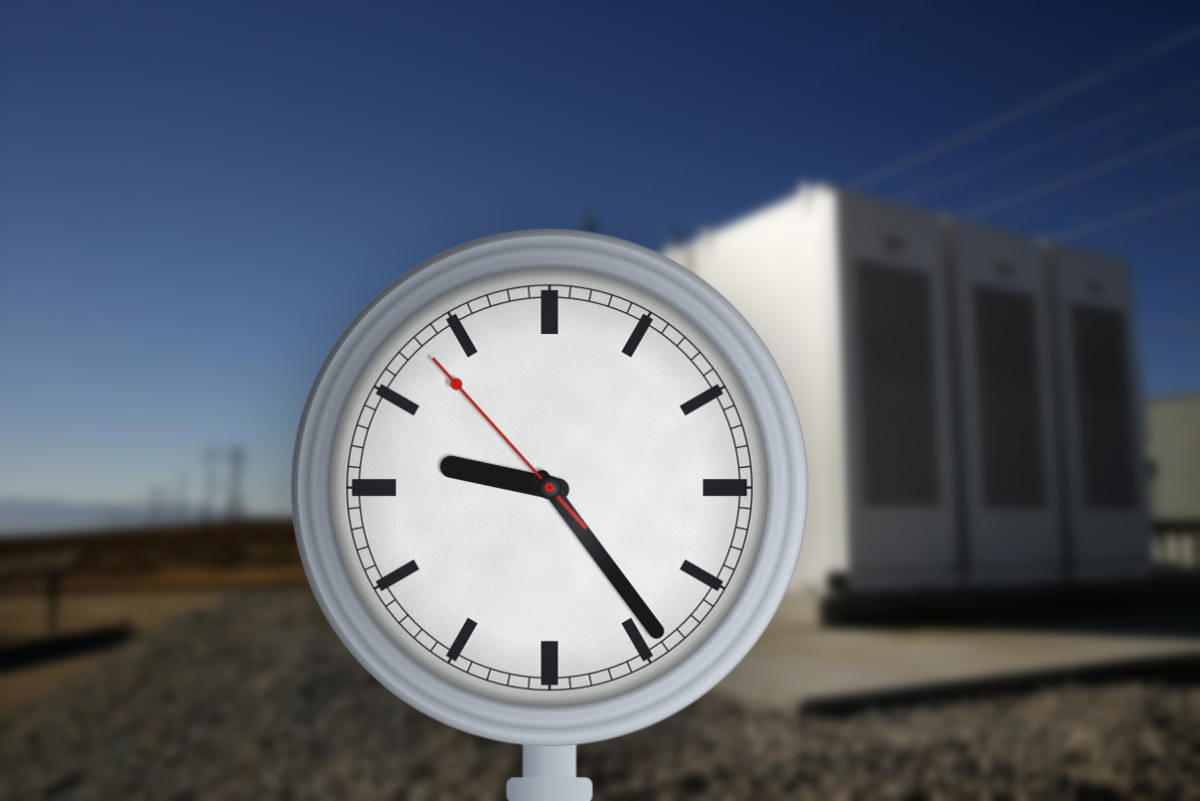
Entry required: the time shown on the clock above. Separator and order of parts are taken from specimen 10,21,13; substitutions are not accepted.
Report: 9,23,53
